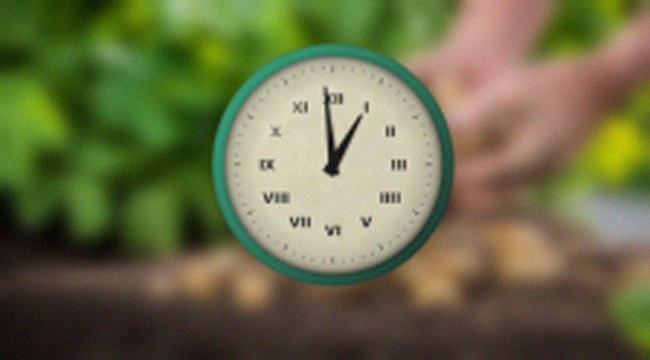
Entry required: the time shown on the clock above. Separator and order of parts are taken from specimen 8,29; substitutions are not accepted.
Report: 12,59
